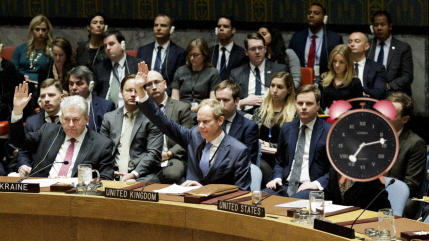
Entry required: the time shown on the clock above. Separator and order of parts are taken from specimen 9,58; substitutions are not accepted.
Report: 7,13
